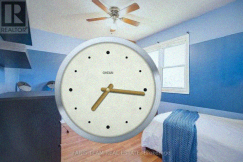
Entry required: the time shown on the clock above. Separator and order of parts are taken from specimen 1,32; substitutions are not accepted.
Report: 7,16
